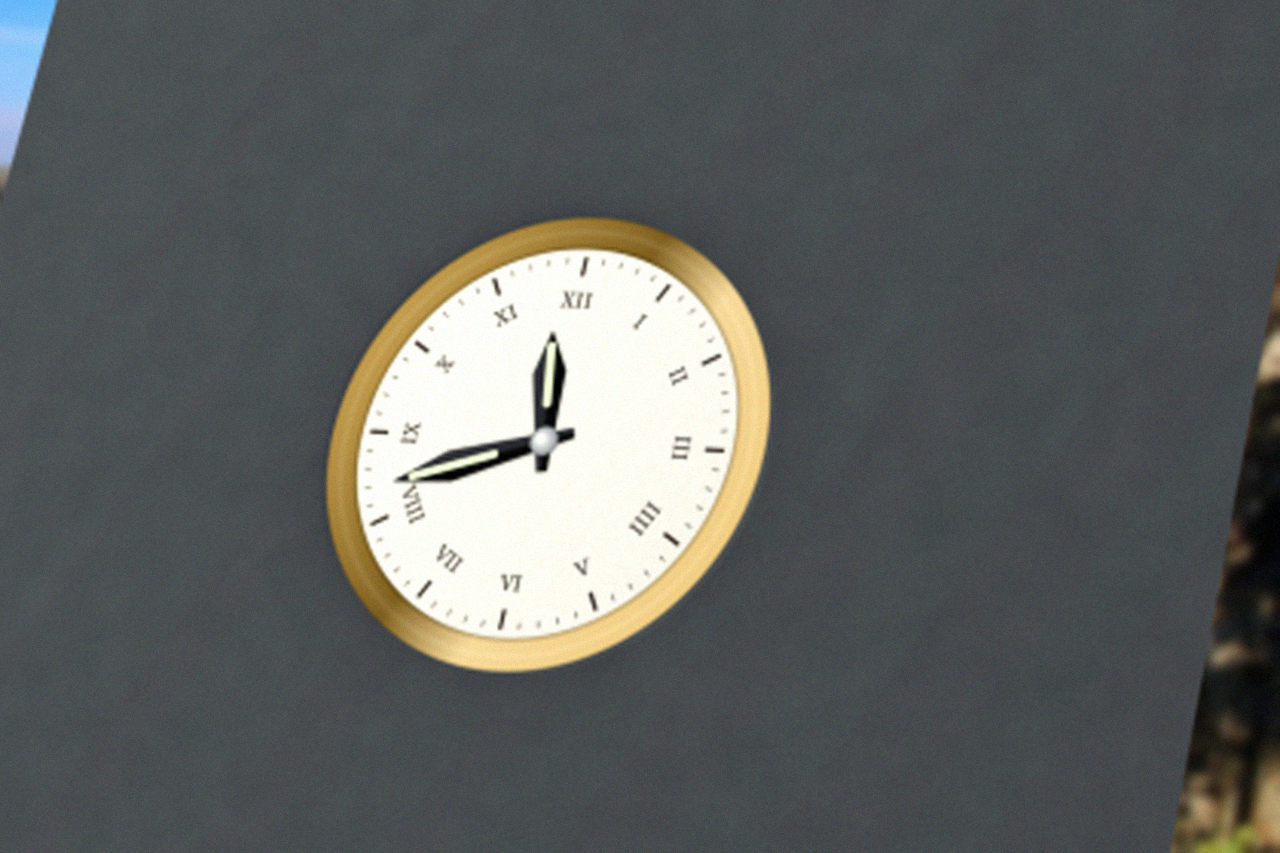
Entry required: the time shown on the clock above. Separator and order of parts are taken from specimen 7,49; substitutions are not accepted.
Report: 11,42
